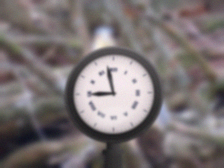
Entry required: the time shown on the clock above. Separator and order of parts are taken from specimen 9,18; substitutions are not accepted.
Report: 8,58
